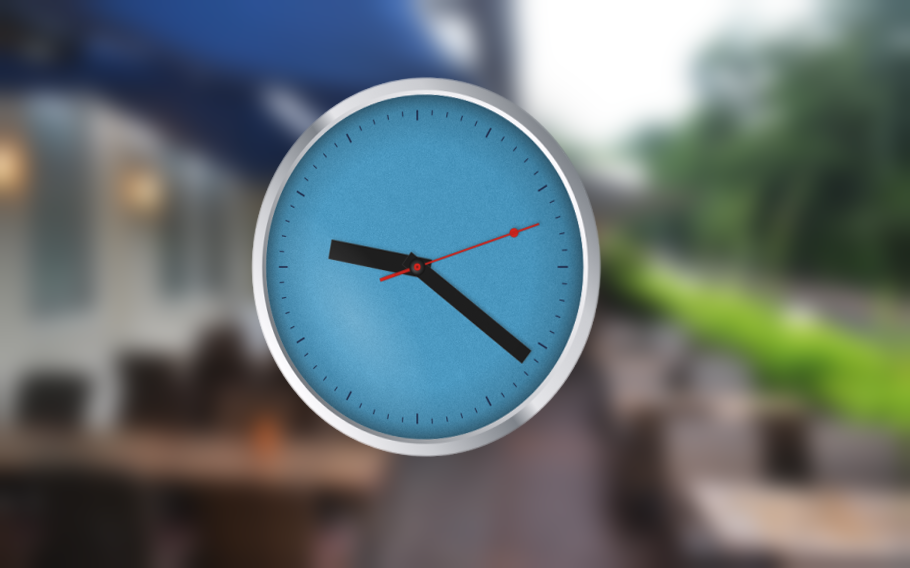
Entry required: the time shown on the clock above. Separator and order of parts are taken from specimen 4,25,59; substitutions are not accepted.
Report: 9,21,12
